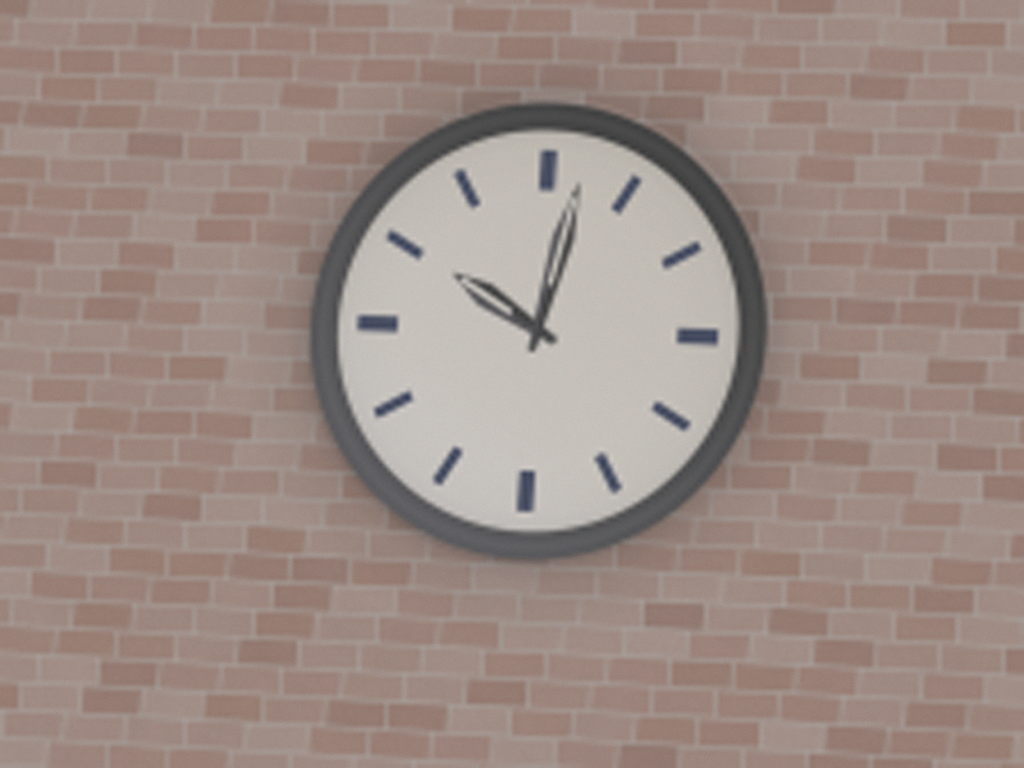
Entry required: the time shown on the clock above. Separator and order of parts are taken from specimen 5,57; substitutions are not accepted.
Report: 10,02
